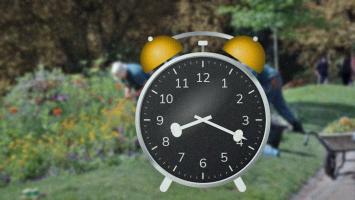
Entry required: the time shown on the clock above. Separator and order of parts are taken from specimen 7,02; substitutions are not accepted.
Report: 8,19
